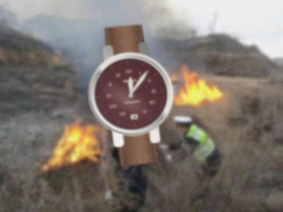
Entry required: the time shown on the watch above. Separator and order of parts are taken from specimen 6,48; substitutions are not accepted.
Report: 12,07
